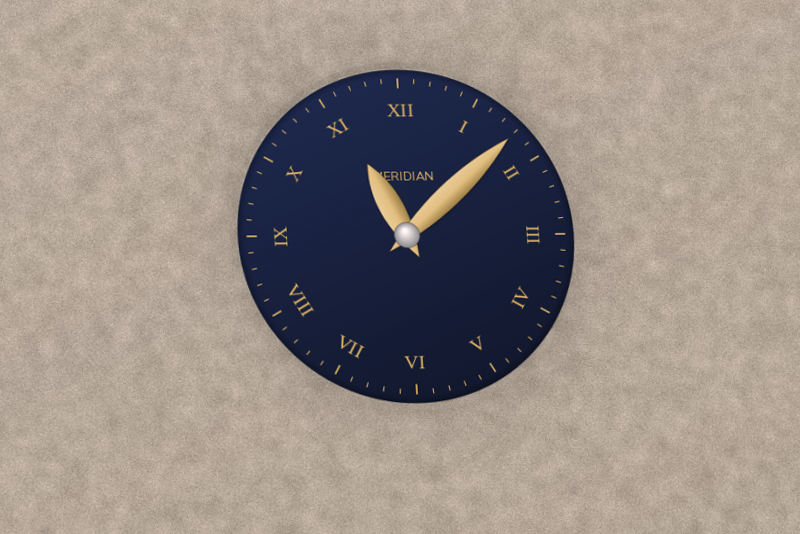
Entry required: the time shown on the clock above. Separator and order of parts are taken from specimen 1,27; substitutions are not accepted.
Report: 11,08
